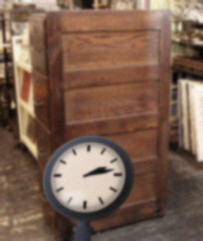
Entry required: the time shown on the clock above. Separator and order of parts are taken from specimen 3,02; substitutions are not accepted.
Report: 2,13
